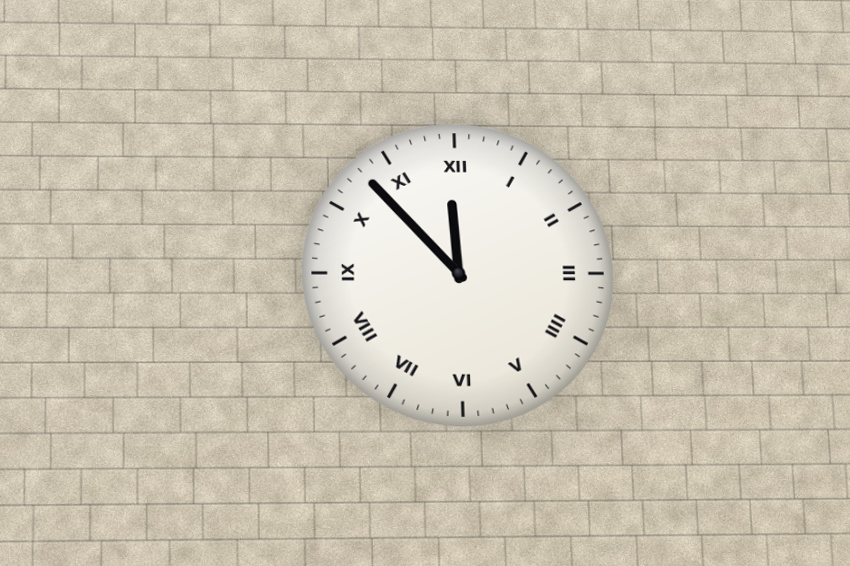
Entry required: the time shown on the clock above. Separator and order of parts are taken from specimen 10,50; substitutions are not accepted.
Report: 11,53
